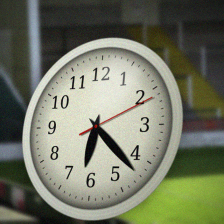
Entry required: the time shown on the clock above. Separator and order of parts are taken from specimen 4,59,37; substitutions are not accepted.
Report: 6,22,11
